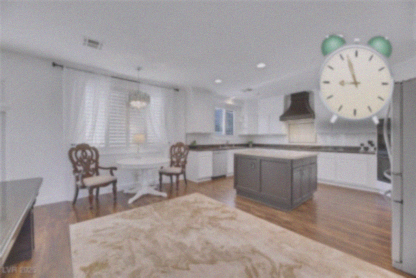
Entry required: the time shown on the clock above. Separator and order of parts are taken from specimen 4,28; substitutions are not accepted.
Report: 8,57
